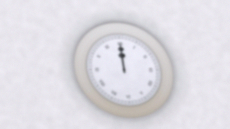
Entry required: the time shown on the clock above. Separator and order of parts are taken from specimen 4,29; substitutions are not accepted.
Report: 12,00
